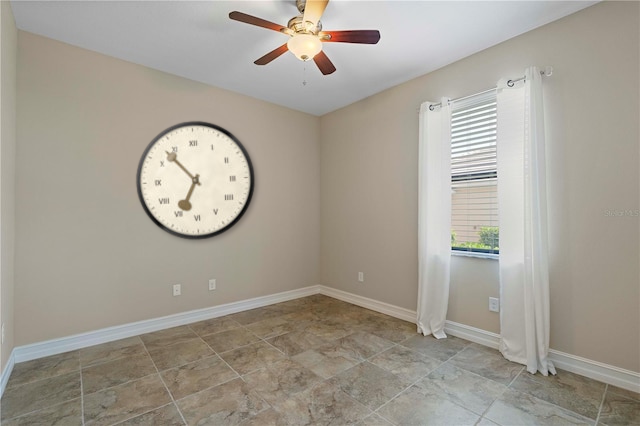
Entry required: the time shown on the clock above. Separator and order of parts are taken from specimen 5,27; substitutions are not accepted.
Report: 6,53
